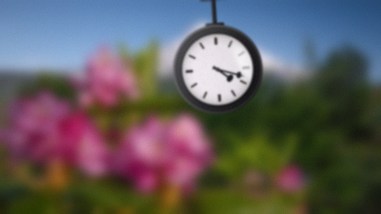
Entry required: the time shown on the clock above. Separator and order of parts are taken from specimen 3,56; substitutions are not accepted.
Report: 4,18
